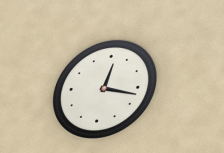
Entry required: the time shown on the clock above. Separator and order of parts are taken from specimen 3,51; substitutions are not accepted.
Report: 12,17
